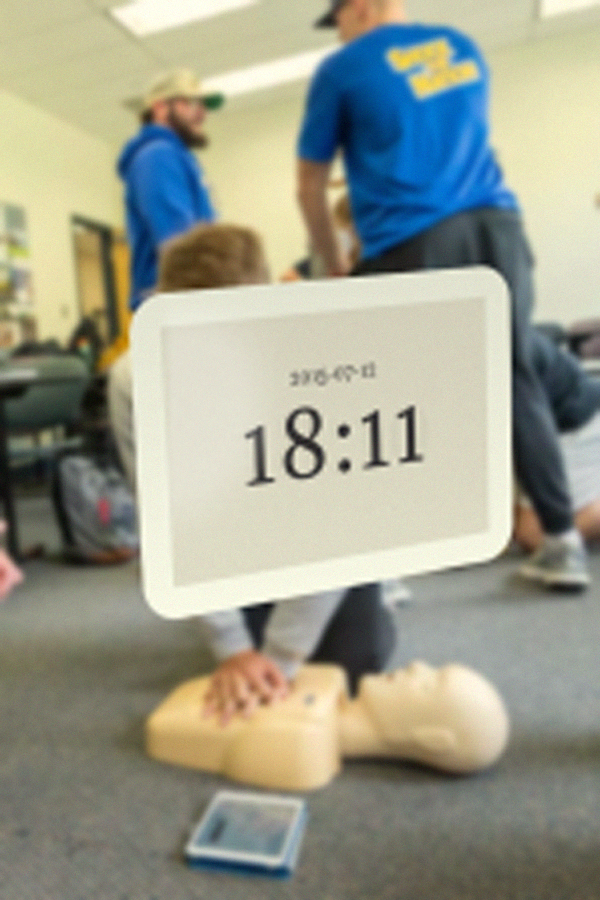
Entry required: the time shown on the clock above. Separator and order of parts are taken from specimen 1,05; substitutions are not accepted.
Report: 18,11
